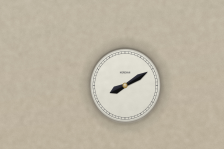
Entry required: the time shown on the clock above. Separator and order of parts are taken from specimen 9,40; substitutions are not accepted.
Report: 8,10
